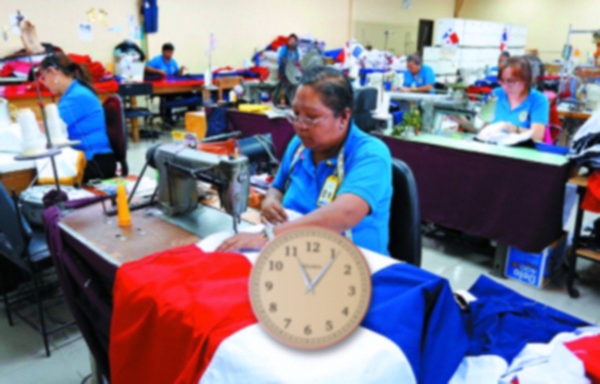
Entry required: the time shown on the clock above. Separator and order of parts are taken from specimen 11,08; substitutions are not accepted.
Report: 11,06
